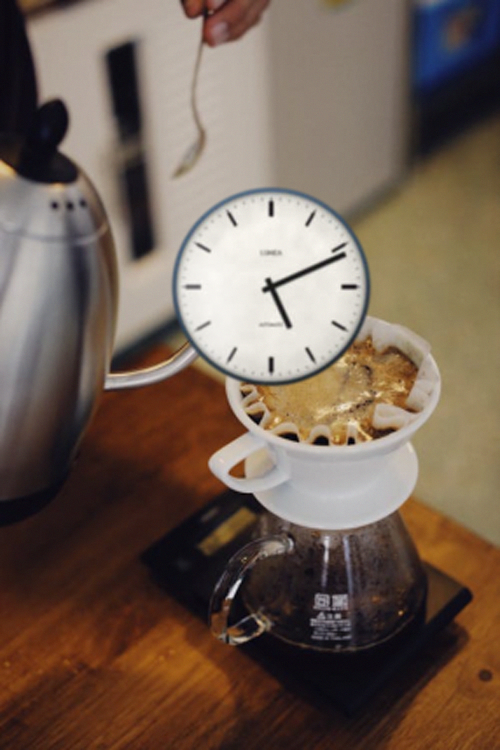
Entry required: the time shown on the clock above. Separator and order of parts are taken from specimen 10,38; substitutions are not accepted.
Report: 5,11
